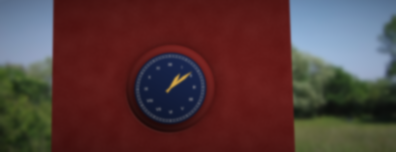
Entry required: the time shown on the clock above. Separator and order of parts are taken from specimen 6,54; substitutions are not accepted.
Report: 1,09
